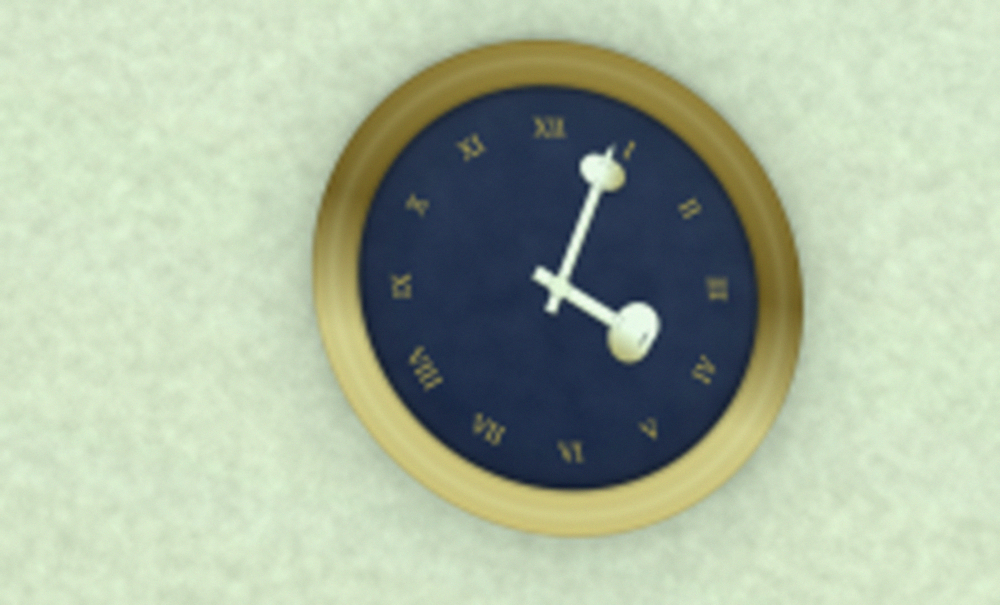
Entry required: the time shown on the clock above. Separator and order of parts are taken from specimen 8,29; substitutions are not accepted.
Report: 4,04
